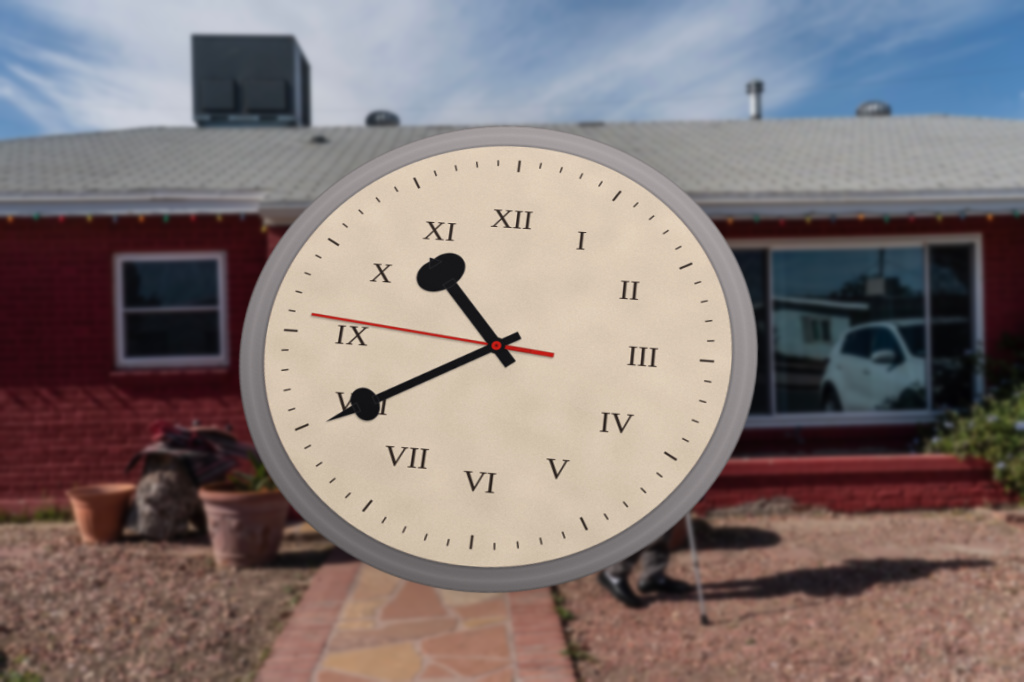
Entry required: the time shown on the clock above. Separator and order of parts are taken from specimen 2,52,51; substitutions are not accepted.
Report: 10,39,46
